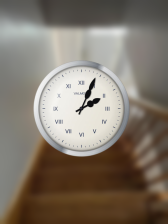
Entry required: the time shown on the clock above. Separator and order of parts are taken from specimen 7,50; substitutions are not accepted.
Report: 2,04
